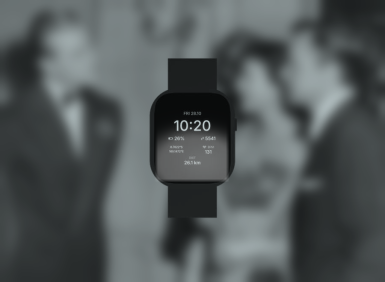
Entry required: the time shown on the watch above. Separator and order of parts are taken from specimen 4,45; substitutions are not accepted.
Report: 10,20
